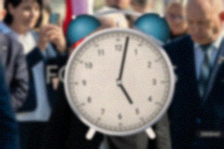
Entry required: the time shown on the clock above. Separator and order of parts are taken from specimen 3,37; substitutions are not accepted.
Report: 5,02
